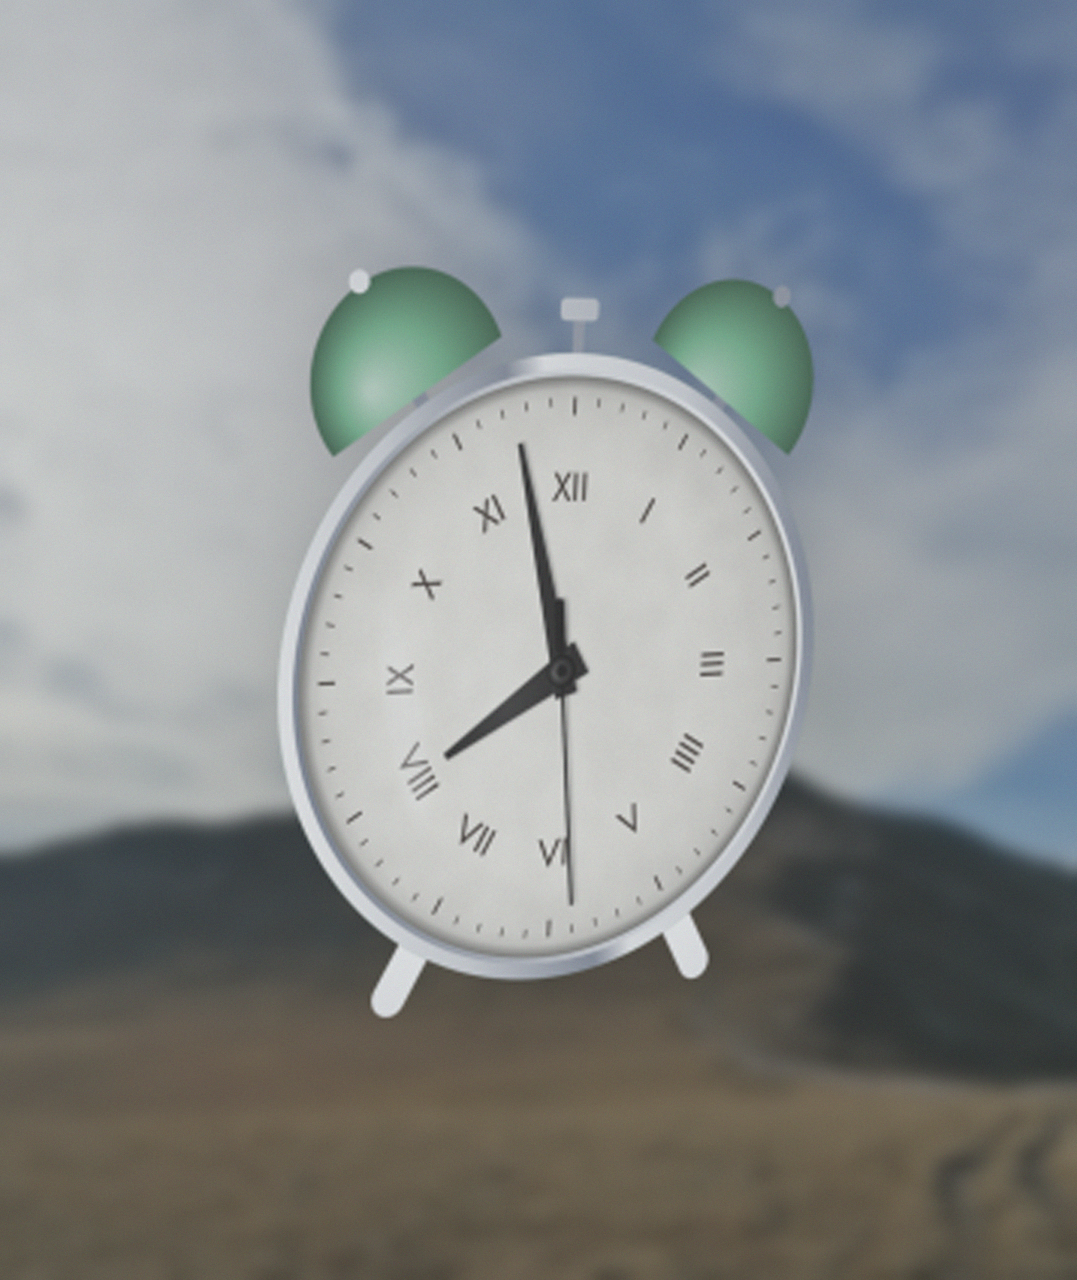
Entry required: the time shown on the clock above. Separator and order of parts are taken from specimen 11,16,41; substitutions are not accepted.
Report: 7,57,29
